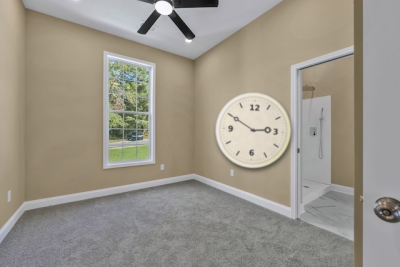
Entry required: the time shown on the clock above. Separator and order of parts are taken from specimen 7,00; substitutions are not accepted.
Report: 2,50
